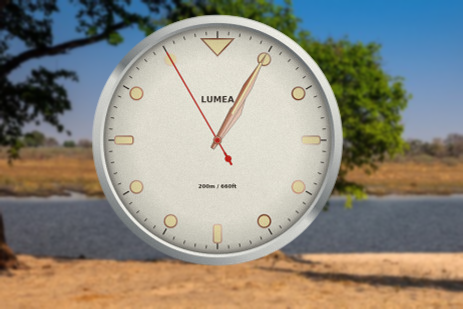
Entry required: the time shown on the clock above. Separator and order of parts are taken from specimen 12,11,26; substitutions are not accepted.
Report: 1,04,55
